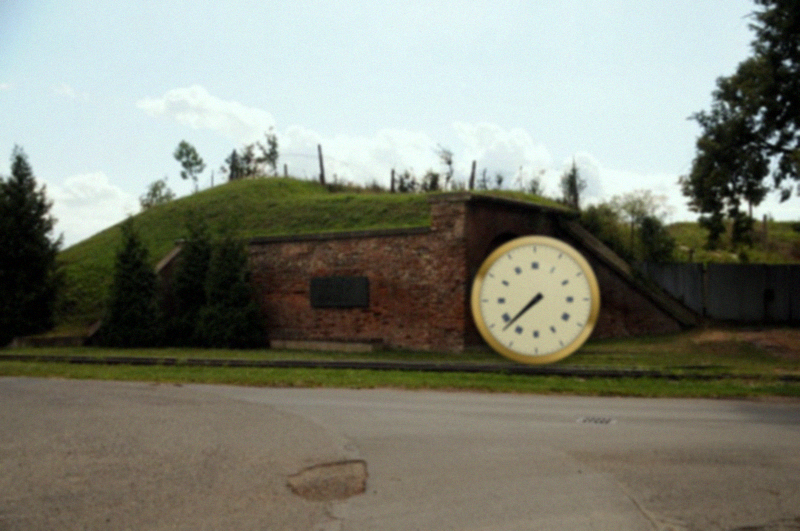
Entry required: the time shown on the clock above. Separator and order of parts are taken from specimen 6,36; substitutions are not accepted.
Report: 7,38
